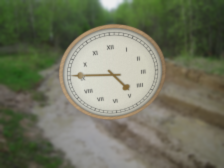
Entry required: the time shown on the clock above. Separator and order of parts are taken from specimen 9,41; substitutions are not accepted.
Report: 4,46
